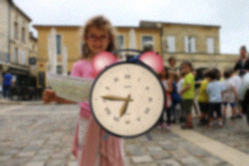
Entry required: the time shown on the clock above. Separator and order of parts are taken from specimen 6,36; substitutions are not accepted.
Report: 6,46
